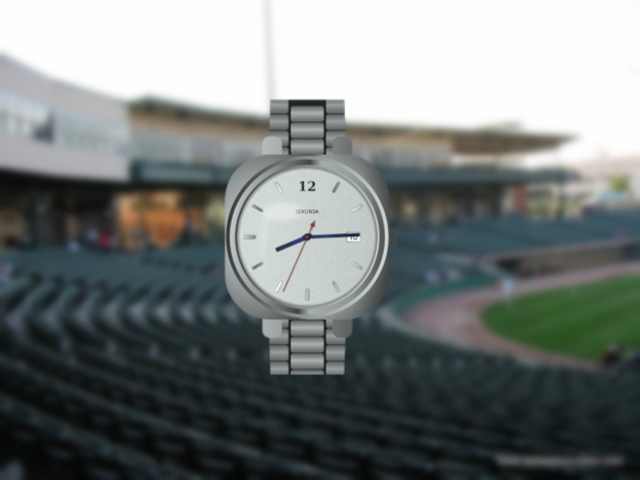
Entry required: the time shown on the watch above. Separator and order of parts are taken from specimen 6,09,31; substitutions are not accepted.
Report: 8,14,34
